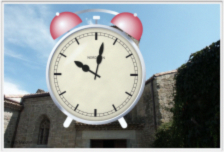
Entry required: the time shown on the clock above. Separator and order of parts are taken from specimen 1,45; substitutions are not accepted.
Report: 10,02
